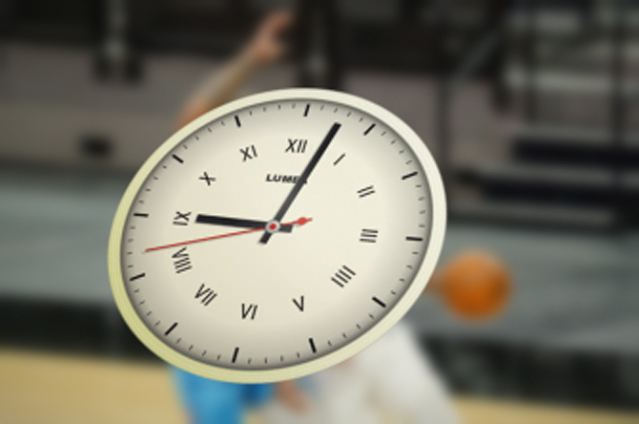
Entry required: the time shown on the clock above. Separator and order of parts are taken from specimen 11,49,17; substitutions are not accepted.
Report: 9,02,42
